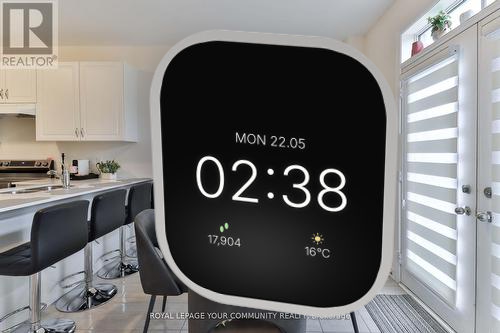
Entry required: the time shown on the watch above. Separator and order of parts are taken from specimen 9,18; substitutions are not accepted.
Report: 2,38
